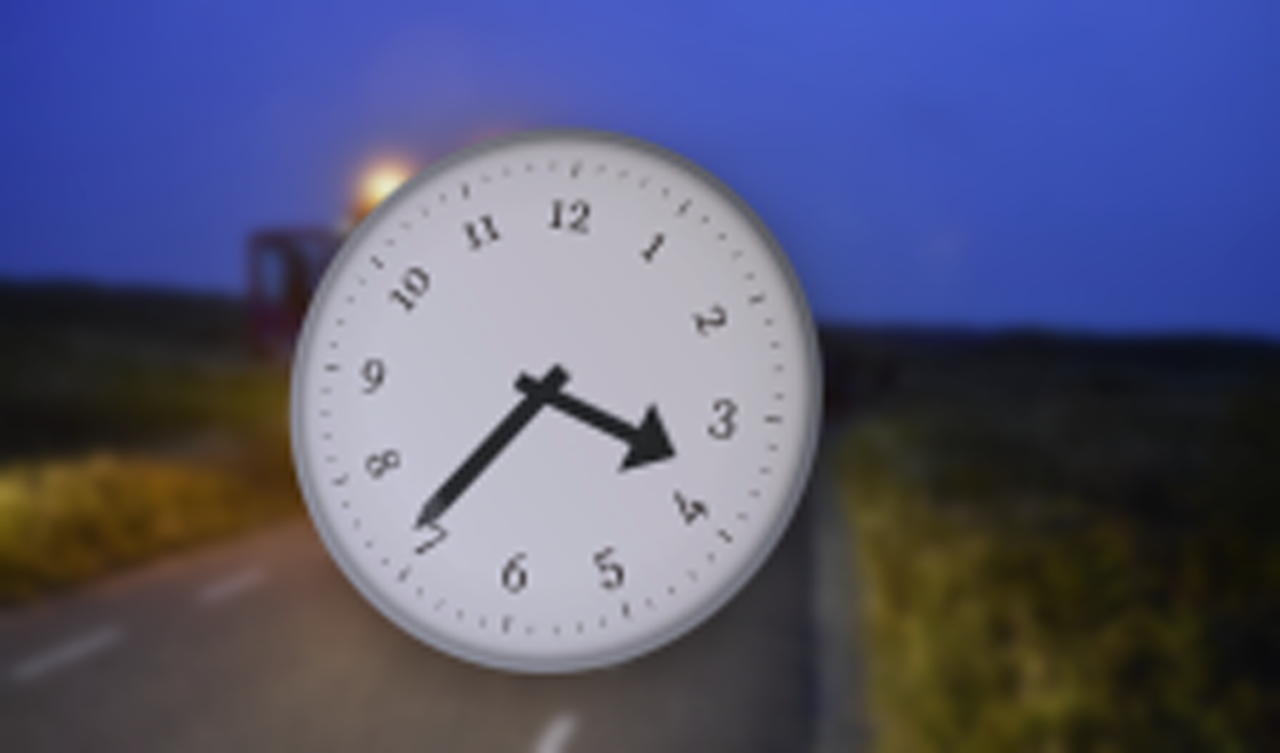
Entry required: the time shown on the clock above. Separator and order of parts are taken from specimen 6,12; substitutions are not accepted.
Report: 3,36
